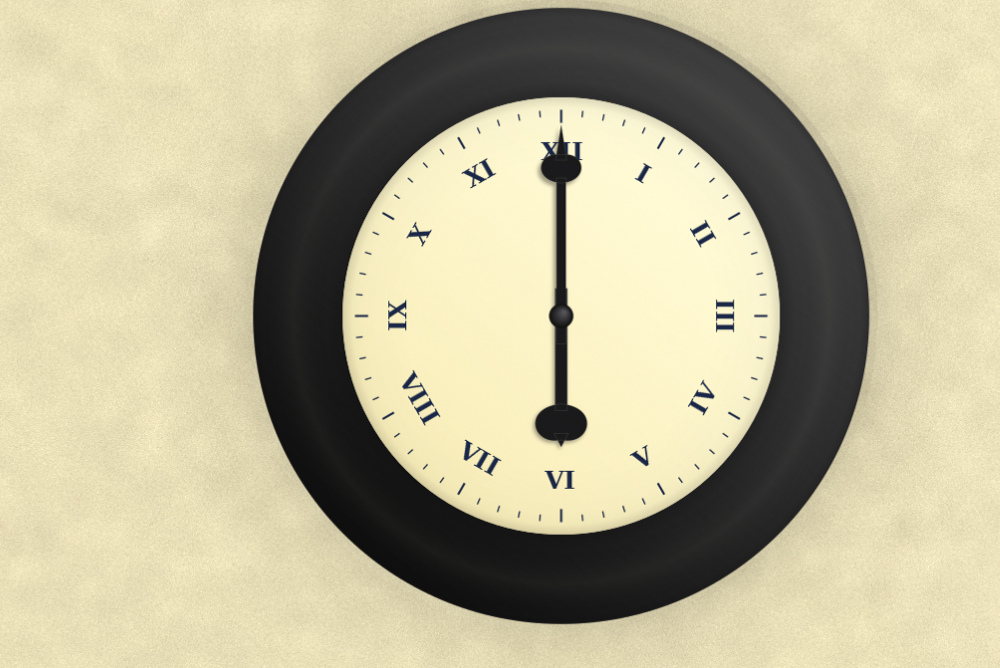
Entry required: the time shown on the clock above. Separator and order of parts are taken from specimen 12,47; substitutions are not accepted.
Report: 6,00
